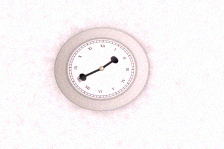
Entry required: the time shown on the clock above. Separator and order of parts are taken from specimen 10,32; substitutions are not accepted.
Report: 1,40
